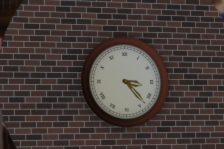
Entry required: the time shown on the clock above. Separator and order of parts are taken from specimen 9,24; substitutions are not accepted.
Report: 3,23
